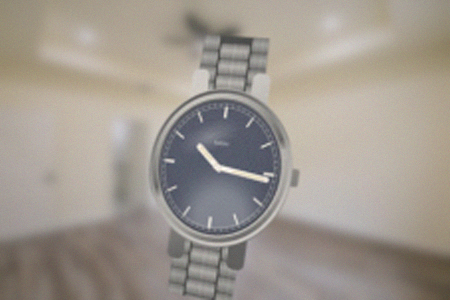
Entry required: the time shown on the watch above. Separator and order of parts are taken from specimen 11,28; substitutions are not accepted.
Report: 10,16
